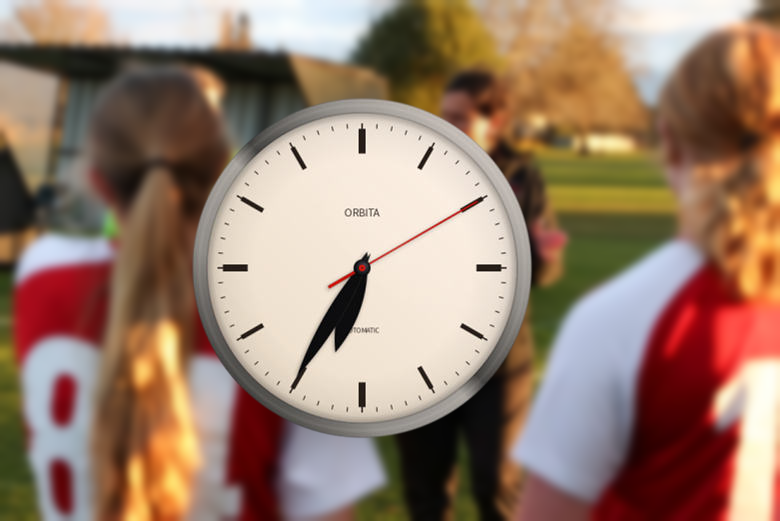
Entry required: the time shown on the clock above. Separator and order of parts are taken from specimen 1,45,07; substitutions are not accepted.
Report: 6,35,10
